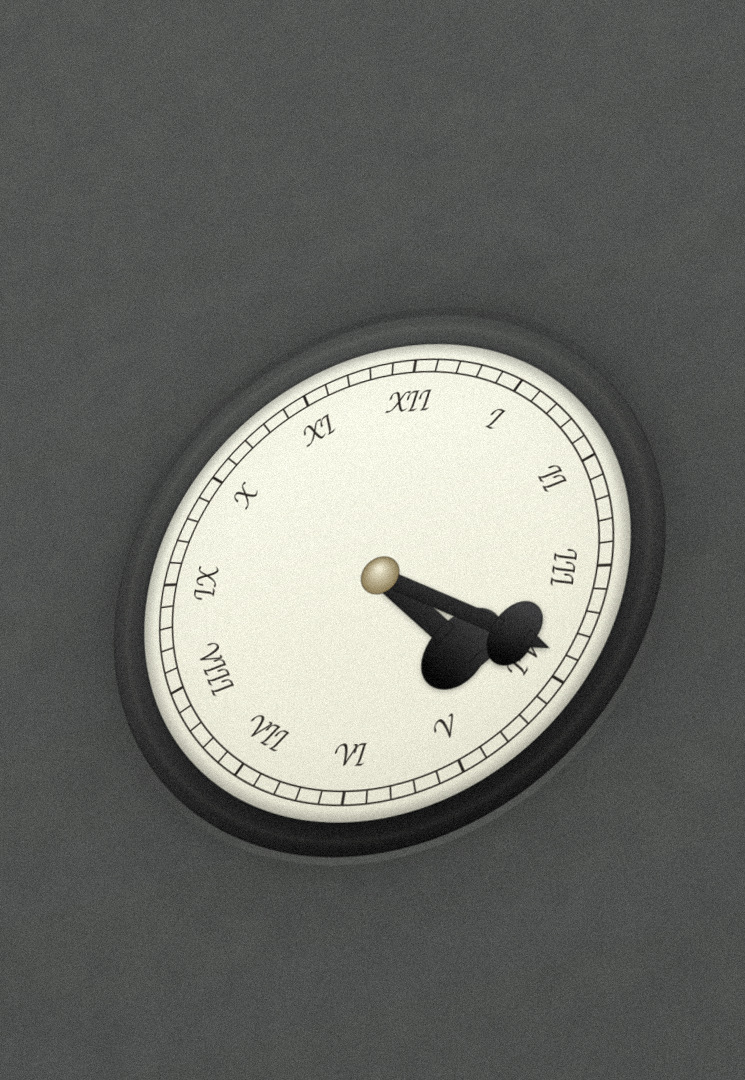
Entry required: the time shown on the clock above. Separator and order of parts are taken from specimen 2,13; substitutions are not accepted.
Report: 4,19
